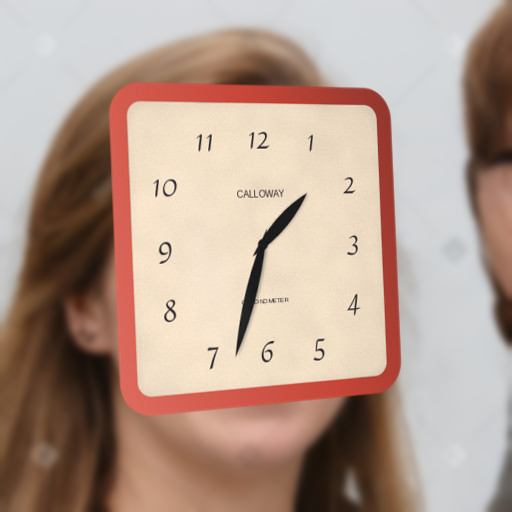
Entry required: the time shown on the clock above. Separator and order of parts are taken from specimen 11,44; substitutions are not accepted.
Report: 1,33
